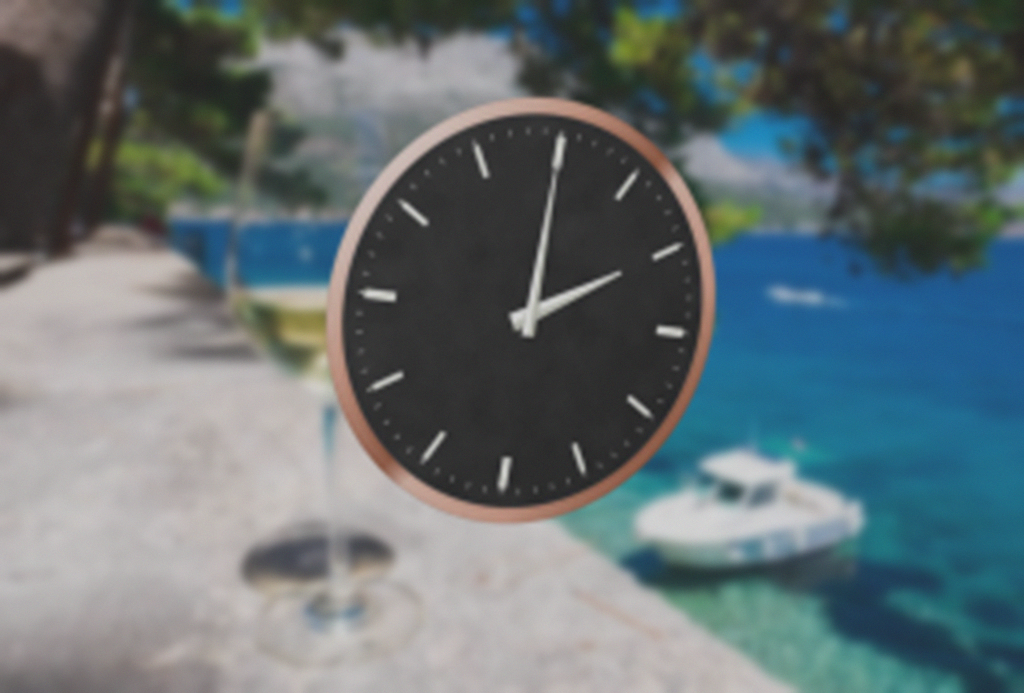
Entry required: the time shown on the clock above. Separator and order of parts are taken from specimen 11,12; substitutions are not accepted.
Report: 2,00
